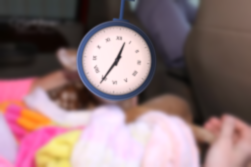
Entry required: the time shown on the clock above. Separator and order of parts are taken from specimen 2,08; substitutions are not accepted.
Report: 12,35
